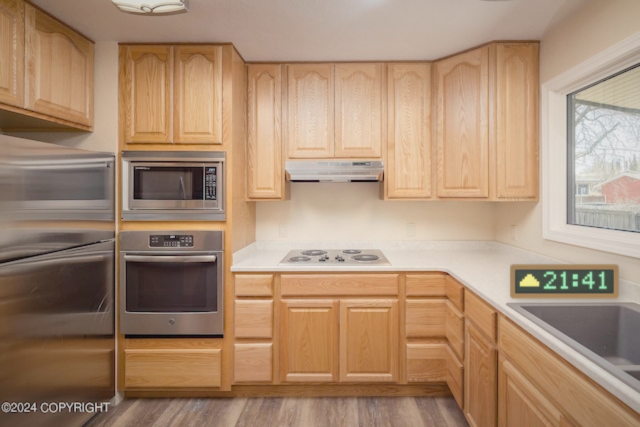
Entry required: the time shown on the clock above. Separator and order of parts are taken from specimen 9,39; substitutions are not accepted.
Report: 21,41
